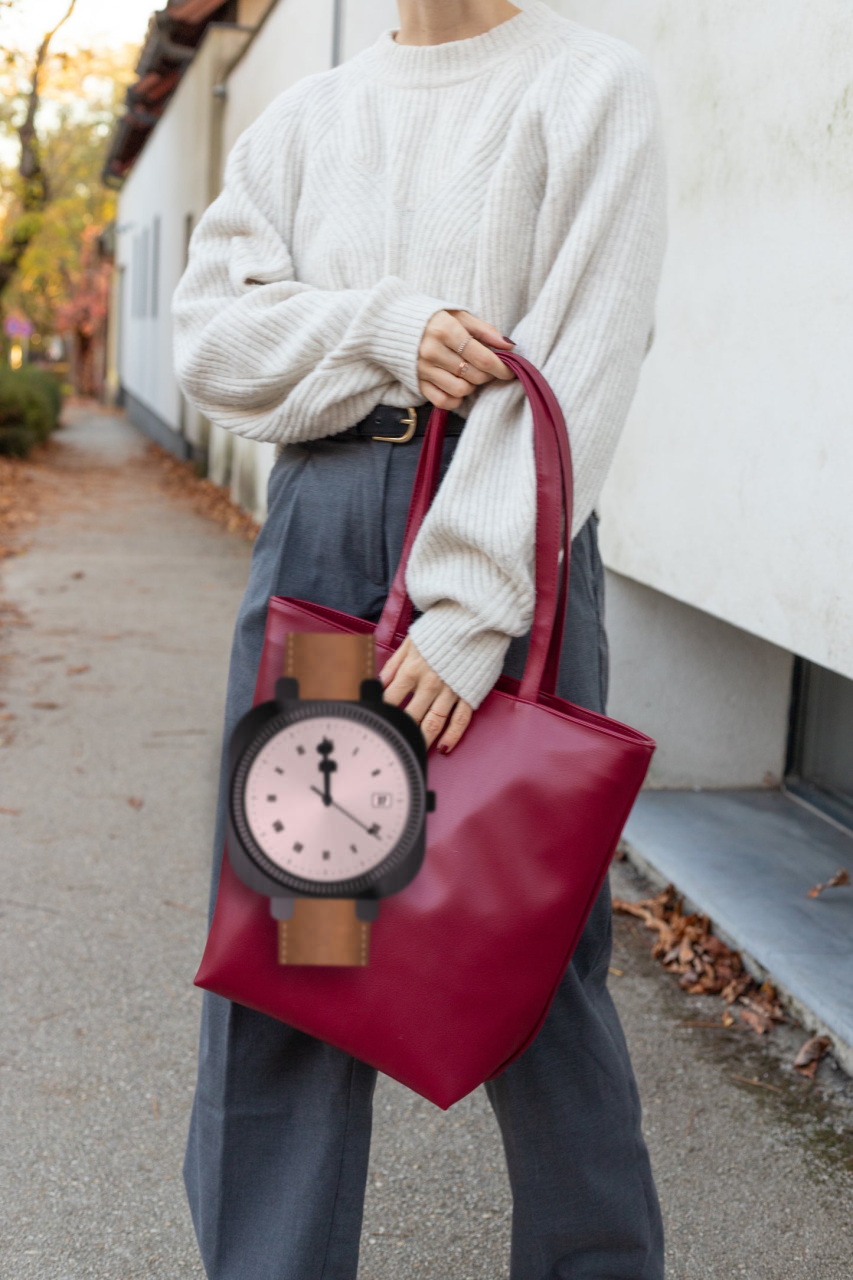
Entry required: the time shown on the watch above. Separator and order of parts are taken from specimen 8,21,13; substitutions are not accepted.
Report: 11,59,21
